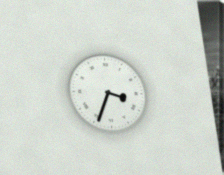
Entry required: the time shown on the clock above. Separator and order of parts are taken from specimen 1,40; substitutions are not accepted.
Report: 3,34
